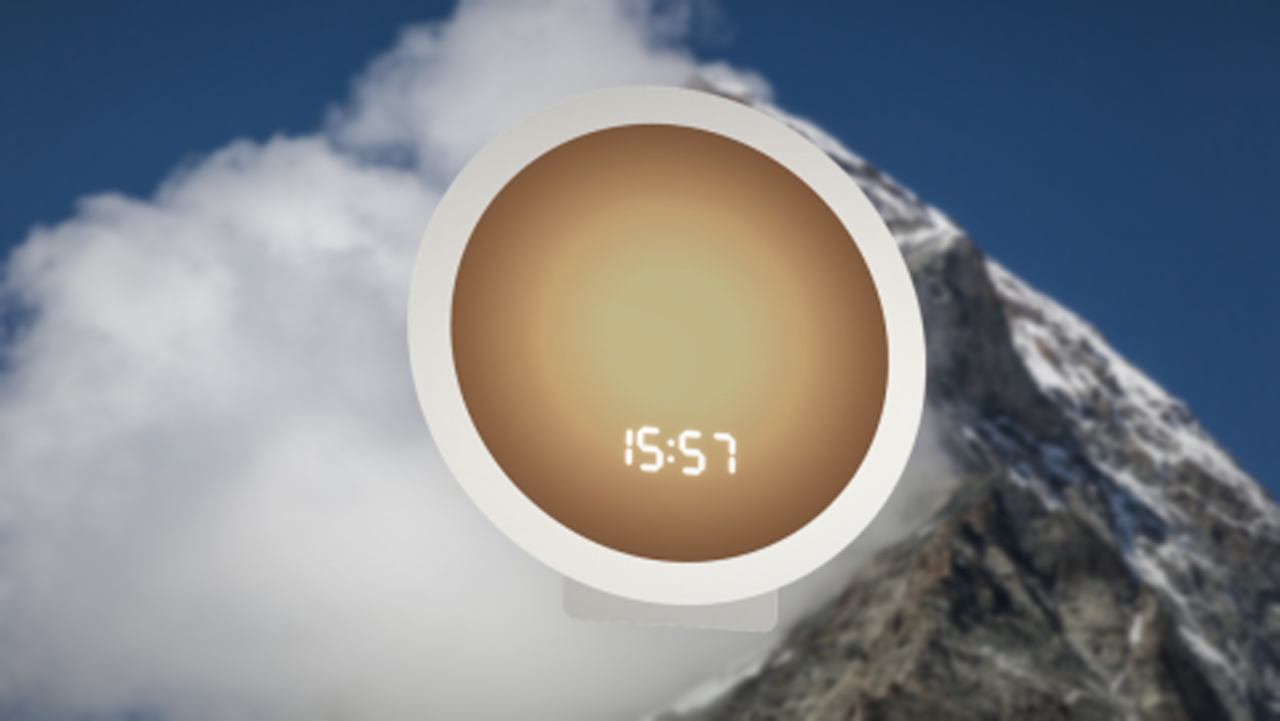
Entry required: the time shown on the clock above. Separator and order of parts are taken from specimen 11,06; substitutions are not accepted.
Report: 15,57
